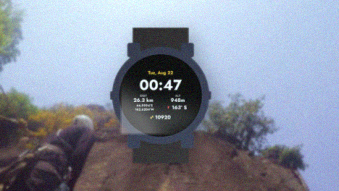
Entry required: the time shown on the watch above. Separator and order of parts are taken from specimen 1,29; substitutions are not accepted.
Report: 0,47
